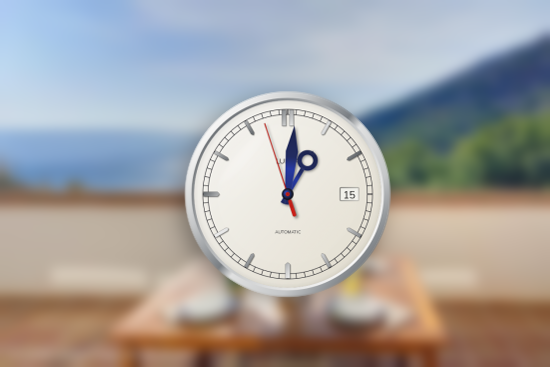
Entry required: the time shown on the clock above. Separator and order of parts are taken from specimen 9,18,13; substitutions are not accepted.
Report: 1,00,57
